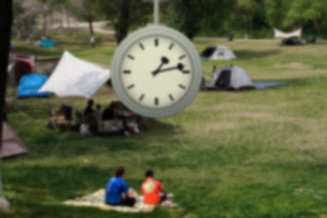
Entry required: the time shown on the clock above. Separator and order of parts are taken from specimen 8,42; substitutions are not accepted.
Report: 1,13
